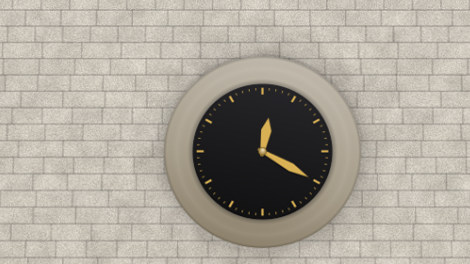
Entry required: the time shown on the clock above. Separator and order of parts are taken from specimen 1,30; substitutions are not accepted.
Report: 12,20
